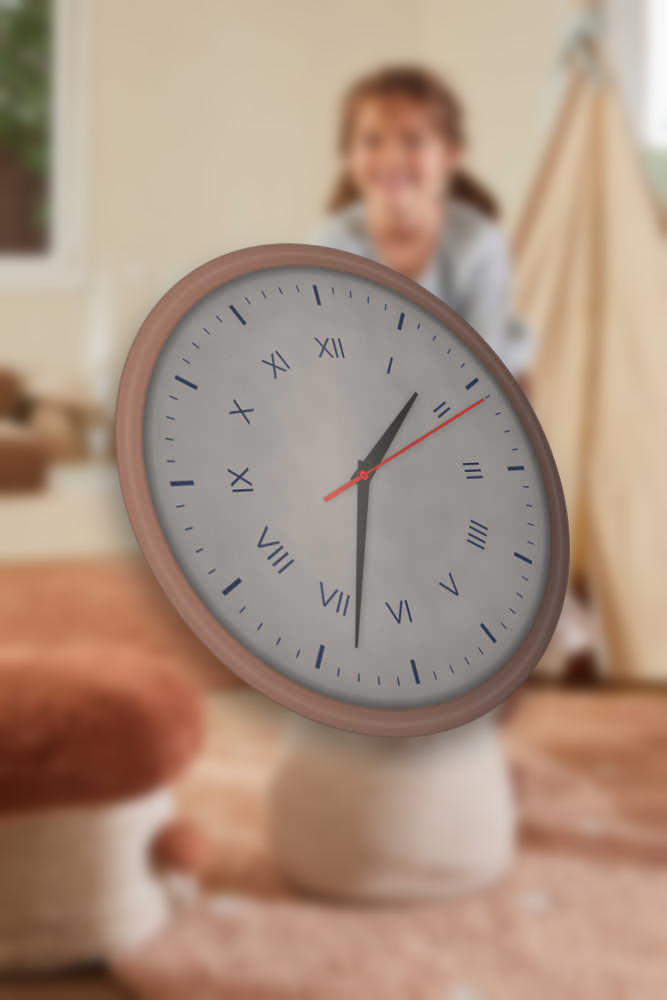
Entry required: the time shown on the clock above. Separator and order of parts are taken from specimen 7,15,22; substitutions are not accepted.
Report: 1,33,11
